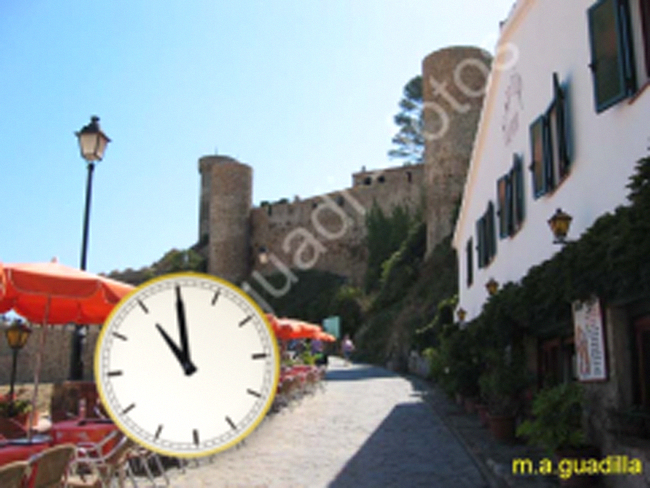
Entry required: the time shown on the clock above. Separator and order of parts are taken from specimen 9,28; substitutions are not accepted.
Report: 11,00
